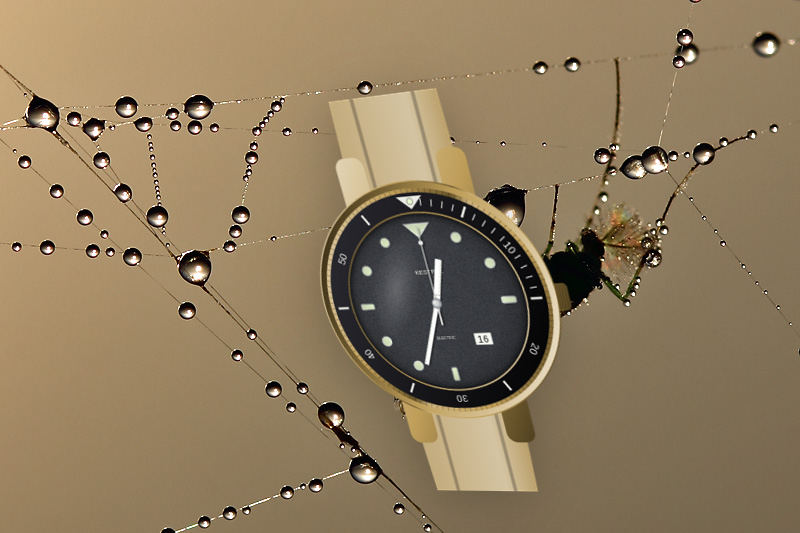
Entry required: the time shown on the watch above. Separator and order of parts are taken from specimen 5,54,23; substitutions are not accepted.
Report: 12,34,00
